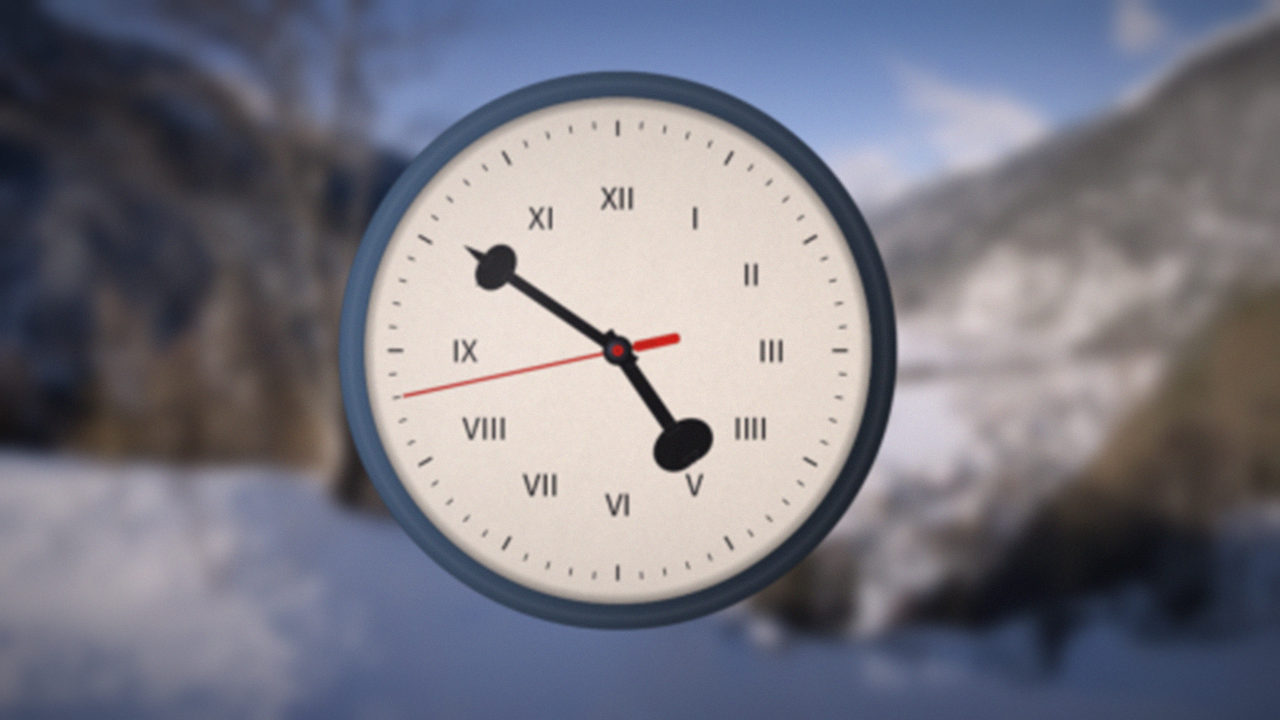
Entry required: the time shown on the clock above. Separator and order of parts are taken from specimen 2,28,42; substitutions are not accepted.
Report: 4,50,43
